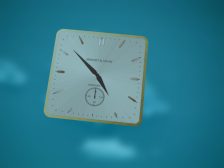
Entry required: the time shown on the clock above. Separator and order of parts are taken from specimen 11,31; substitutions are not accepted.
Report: 4,52
